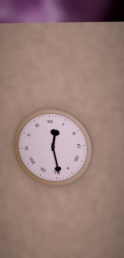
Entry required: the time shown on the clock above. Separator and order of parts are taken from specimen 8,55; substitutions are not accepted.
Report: 12,29
